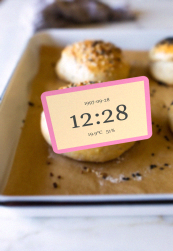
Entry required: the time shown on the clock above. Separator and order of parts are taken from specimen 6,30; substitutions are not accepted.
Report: 12,28
